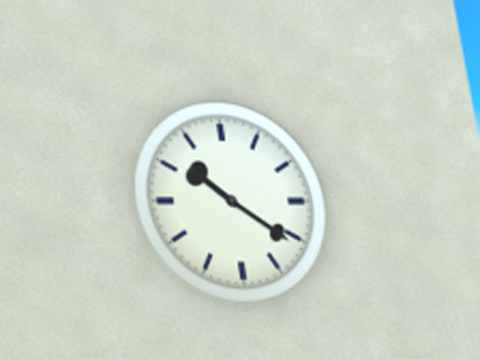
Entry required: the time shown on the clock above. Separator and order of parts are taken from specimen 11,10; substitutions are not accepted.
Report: 10,21
